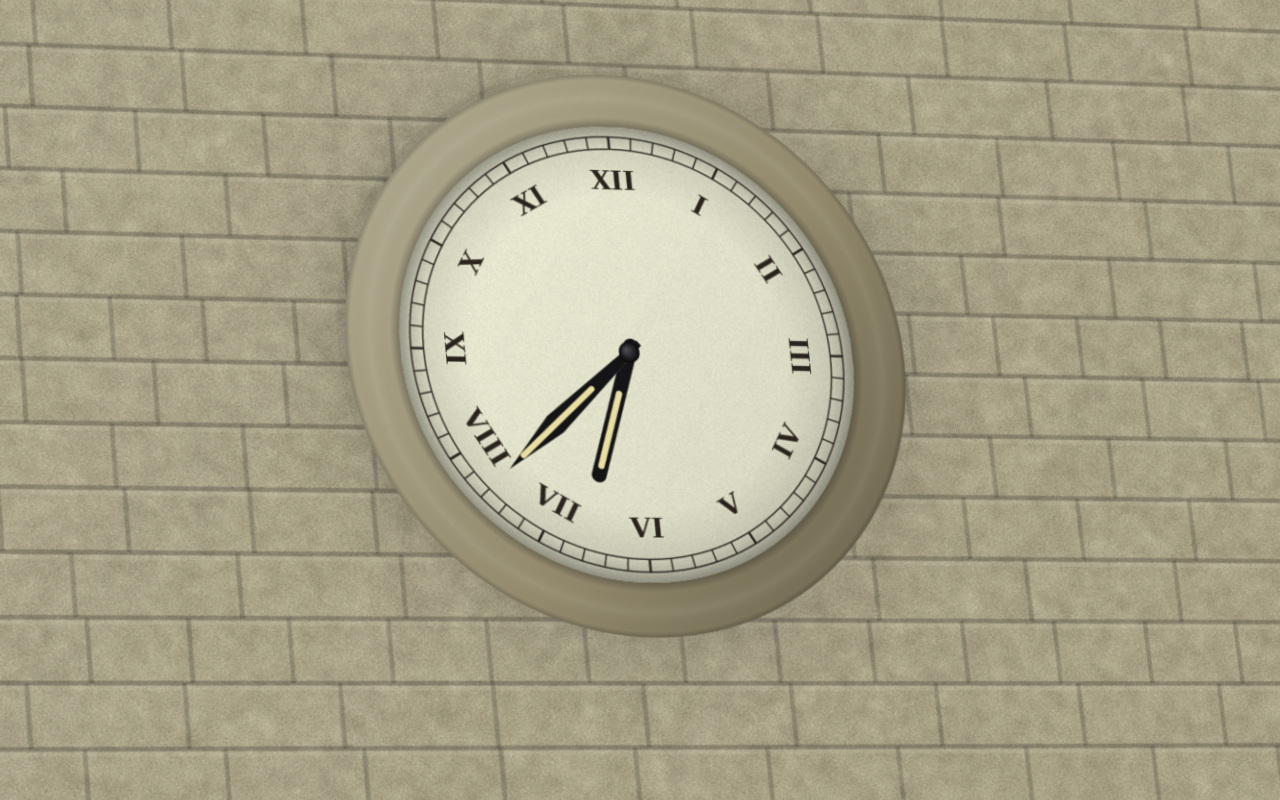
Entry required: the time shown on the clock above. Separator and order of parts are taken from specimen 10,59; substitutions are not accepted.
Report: 6,38
